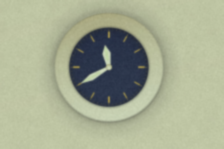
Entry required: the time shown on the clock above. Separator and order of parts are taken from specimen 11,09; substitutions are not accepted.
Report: 11,40
